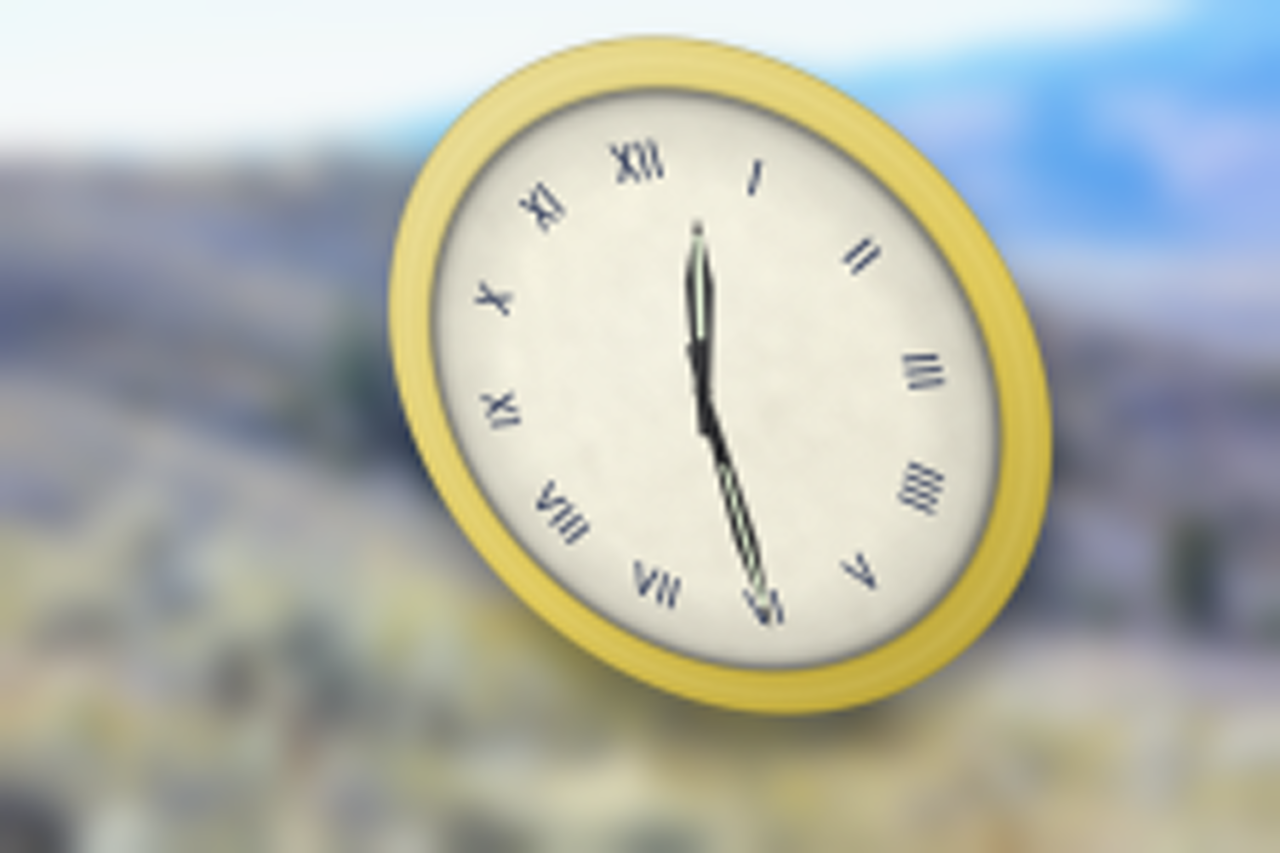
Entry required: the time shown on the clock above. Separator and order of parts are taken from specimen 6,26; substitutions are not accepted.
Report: 12,30
